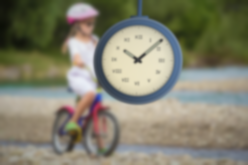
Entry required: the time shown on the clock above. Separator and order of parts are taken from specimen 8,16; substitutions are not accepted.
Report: 10,08
